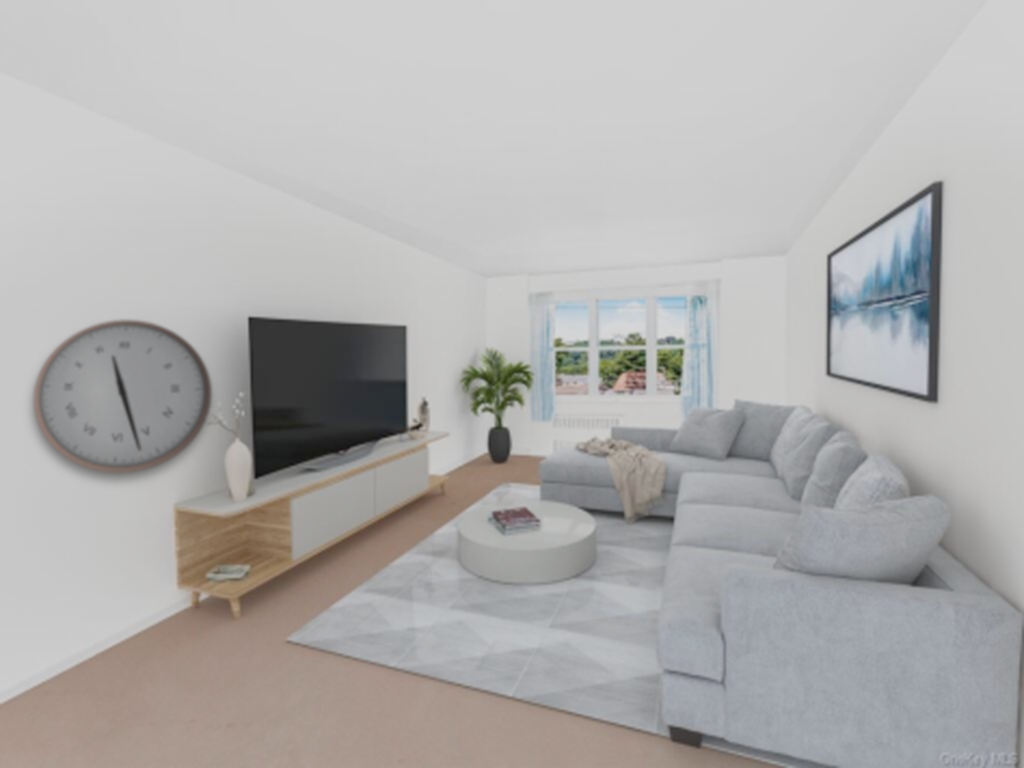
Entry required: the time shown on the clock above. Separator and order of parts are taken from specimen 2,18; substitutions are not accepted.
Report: 11,27
